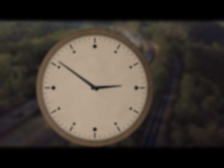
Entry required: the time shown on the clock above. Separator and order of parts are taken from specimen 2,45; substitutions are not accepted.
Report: 2,51
